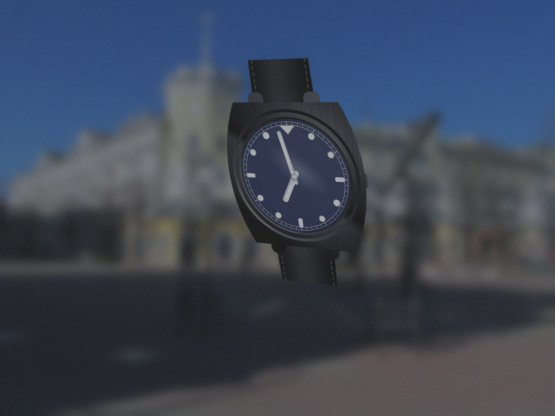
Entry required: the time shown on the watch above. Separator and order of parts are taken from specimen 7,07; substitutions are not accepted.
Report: 6,58
